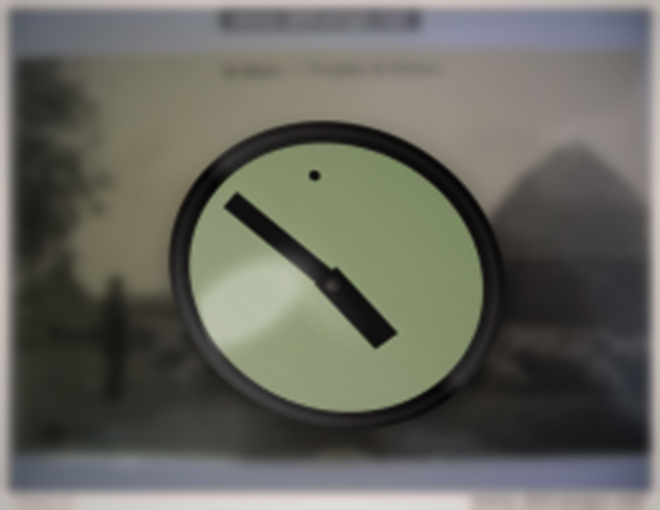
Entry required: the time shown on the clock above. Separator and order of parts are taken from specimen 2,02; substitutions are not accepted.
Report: 4,53
